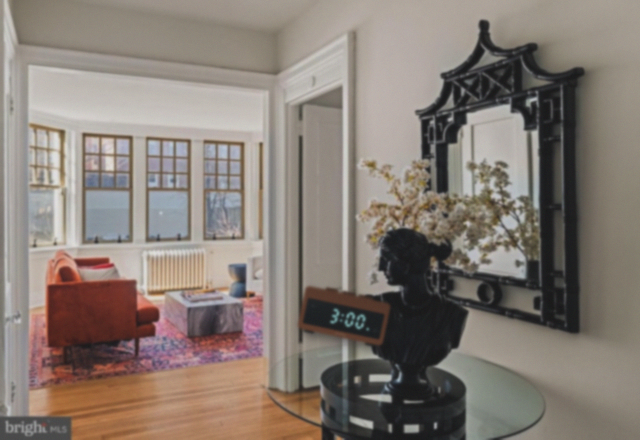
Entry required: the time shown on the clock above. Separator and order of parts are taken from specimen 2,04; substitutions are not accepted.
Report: 3,00
